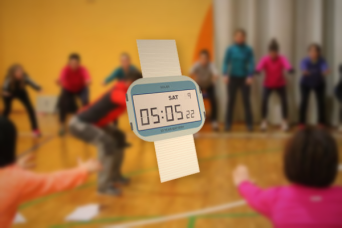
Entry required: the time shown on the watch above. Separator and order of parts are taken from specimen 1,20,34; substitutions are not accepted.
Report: 5,05,22
